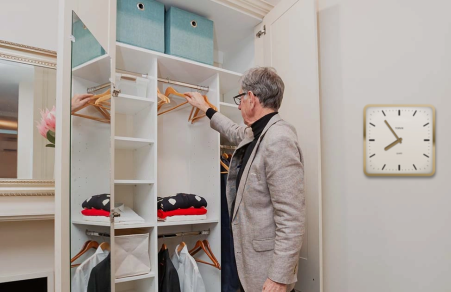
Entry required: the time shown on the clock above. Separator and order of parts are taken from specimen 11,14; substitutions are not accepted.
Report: 7,54
